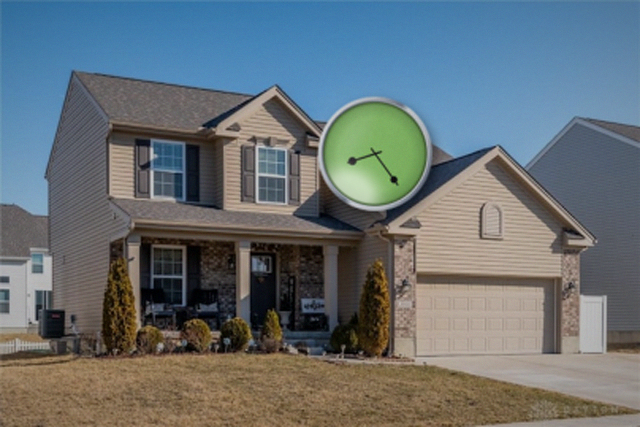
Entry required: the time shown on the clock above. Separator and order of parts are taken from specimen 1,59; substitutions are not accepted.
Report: 8,24
